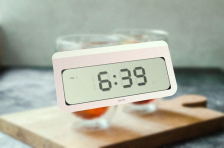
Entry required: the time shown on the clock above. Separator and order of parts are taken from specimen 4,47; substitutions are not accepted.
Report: 6,39
